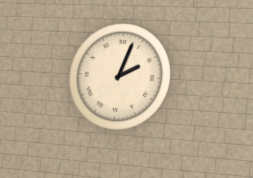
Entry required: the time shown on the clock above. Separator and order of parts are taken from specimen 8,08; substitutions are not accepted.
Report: 2,03
